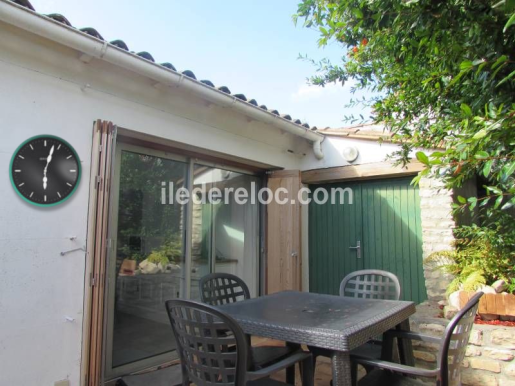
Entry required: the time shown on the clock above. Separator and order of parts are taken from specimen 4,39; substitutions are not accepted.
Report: 6,03
